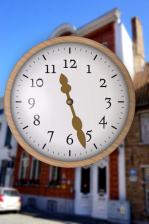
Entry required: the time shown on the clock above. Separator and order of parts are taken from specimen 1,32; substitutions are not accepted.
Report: 11,27
